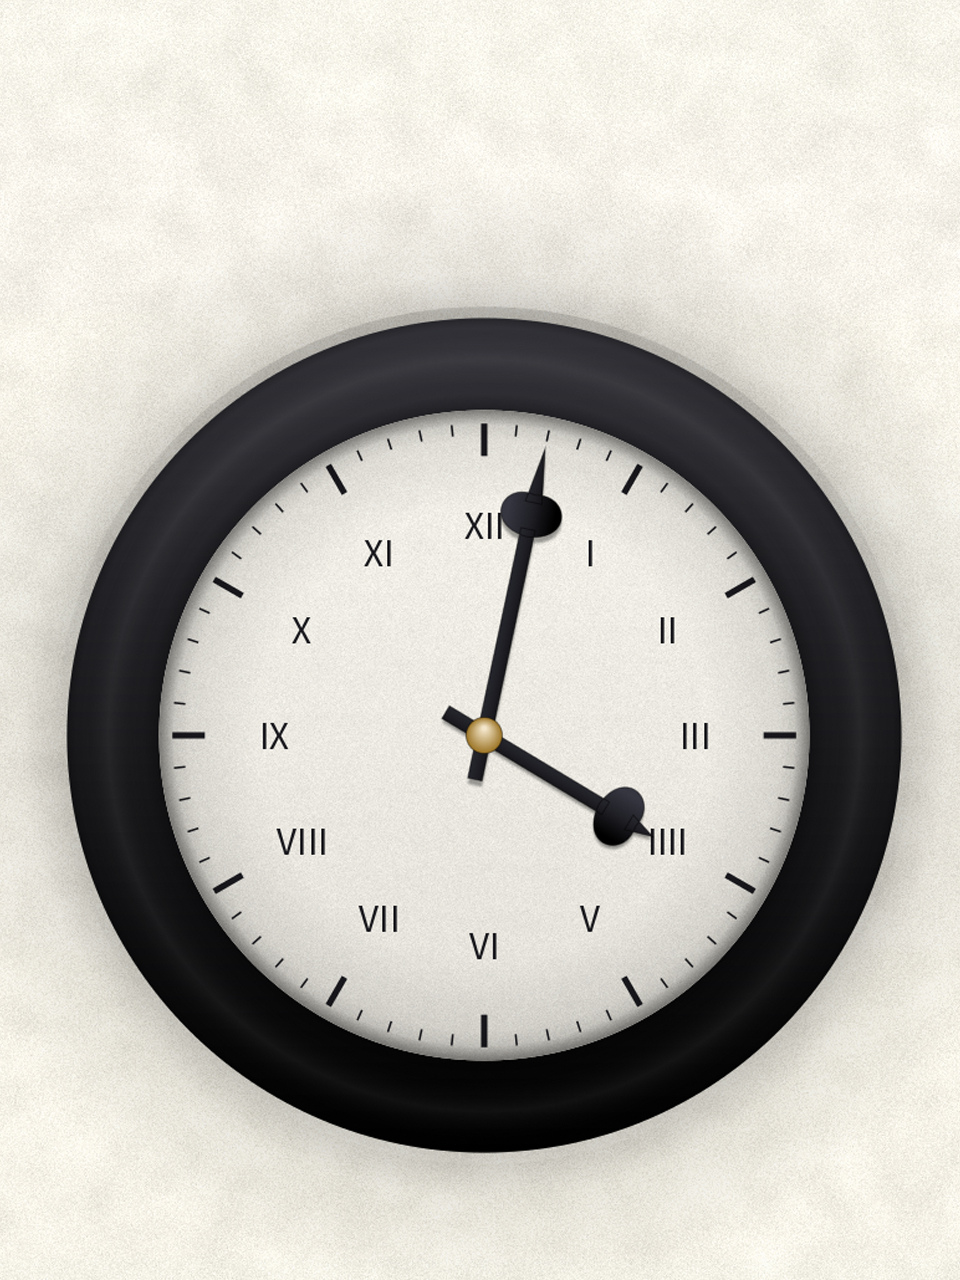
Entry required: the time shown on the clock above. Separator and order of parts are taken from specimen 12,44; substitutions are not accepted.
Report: 4,02
